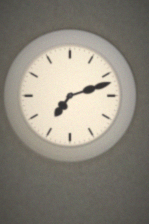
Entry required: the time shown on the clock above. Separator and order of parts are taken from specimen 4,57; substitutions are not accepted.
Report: 7,12
